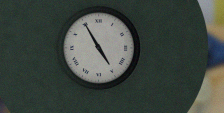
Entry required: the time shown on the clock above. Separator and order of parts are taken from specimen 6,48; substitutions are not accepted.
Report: 4,55
